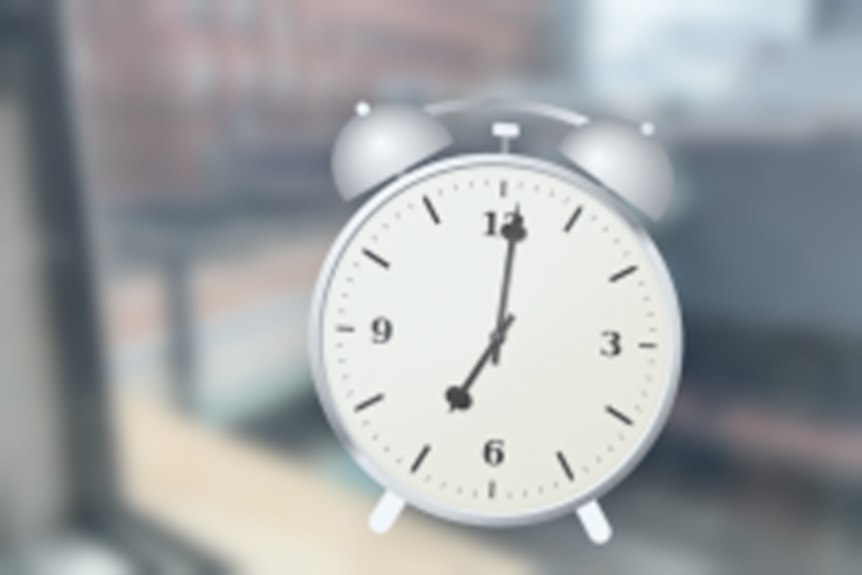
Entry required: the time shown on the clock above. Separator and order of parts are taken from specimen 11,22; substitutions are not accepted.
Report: 7,01
